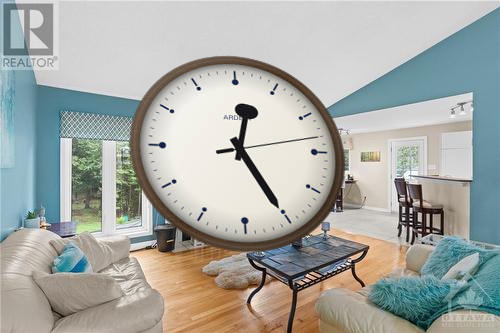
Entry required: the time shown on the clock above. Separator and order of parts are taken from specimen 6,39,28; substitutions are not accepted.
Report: 12,25,13
